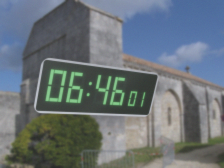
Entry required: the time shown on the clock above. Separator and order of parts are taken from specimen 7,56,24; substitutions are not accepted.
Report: 6,46,01
